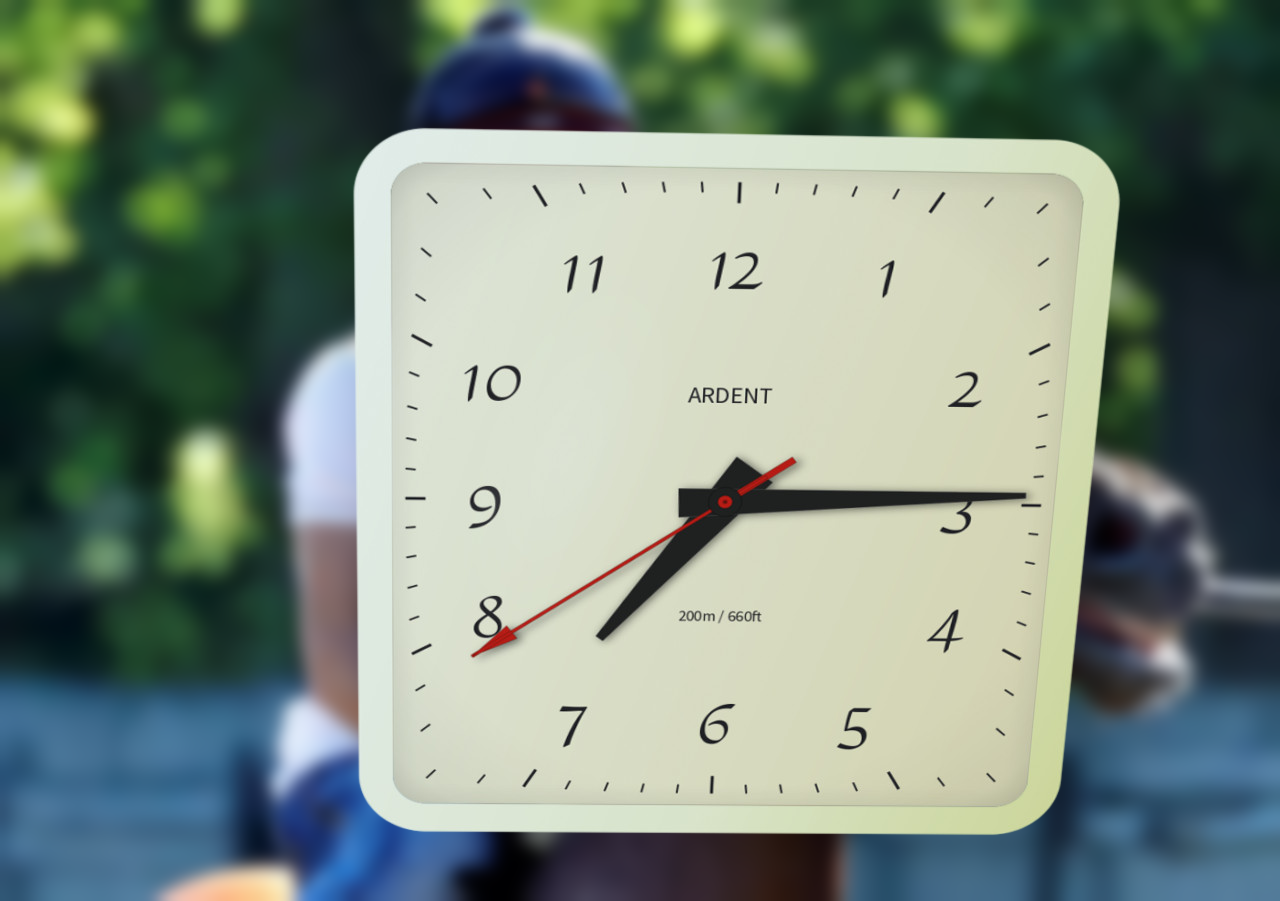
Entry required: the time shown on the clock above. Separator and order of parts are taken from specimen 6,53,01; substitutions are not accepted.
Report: 7,14,39
